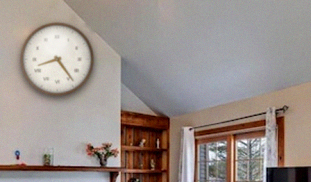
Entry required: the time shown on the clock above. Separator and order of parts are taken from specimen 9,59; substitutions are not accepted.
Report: 8,24
